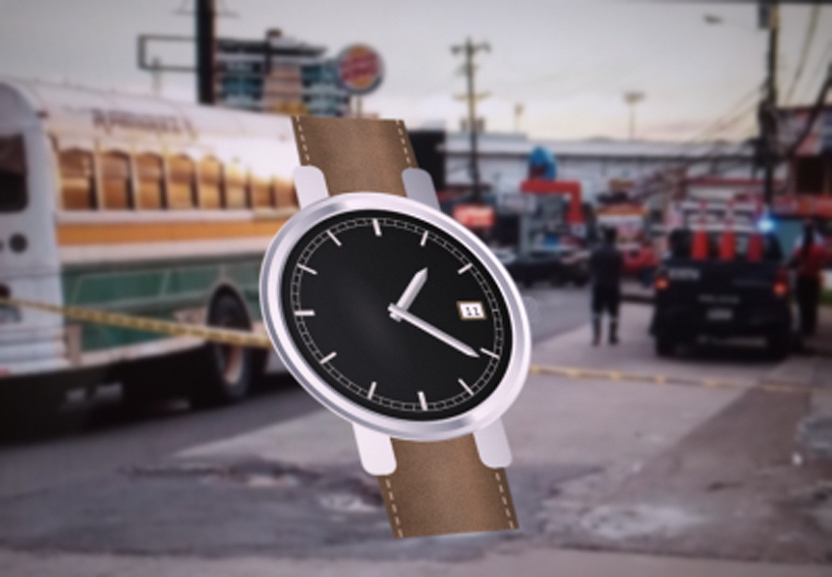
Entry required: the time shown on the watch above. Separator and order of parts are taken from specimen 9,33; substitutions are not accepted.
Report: 1,21
